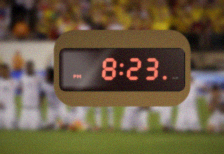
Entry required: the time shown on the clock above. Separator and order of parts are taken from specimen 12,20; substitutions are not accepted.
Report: 8,23
